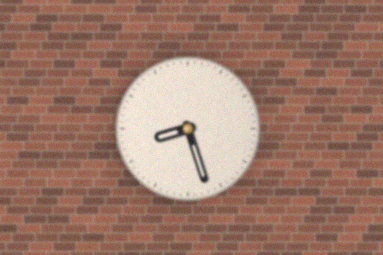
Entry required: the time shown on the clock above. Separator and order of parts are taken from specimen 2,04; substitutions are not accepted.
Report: 8,27
